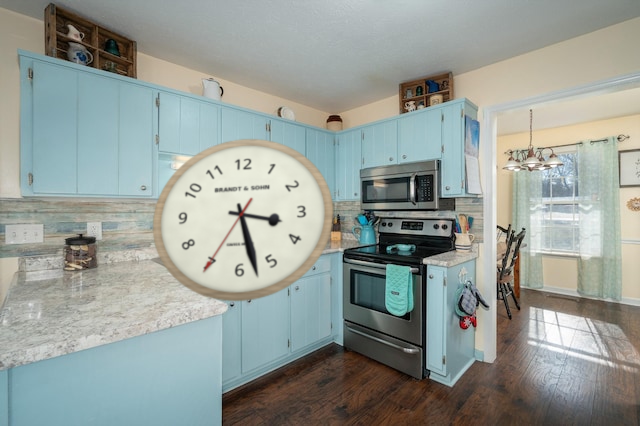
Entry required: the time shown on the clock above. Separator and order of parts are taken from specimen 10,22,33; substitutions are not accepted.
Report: 3,27,35
